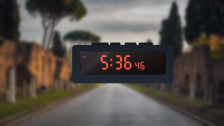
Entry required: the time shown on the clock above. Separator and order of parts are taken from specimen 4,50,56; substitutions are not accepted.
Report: 5,36,46
